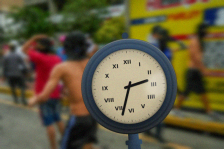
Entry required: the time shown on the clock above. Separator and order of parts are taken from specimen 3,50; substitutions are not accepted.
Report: 2,33
